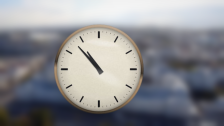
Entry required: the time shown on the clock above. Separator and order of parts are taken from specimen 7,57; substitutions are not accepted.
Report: 10,53
